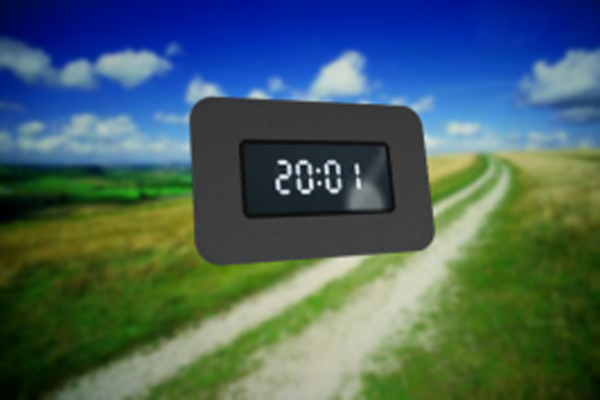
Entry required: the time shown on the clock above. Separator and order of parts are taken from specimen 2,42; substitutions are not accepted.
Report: 20,01
